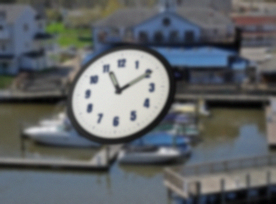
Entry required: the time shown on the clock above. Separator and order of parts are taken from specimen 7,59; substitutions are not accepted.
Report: 11,10
